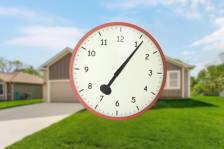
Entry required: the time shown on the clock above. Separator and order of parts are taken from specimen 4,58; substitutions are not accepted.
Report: 7,06
